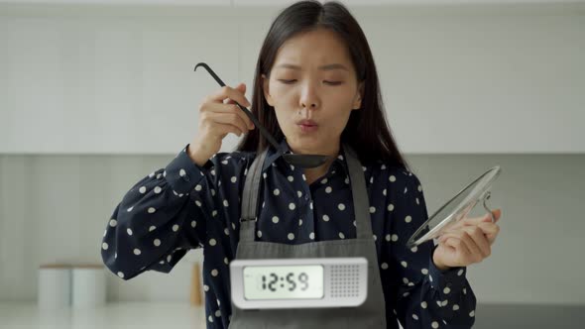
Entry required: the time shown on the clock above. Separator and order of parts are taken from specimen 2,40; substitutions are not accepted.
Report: 12,59
